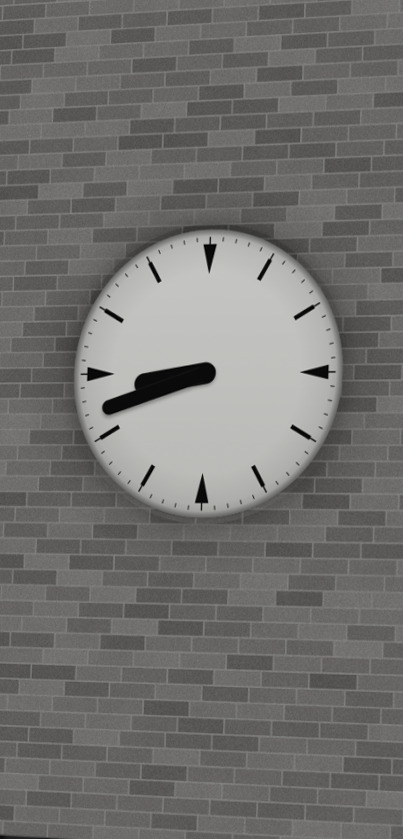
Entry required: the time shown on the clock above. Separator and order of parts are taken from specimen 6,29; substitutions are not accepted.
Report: 8,42
